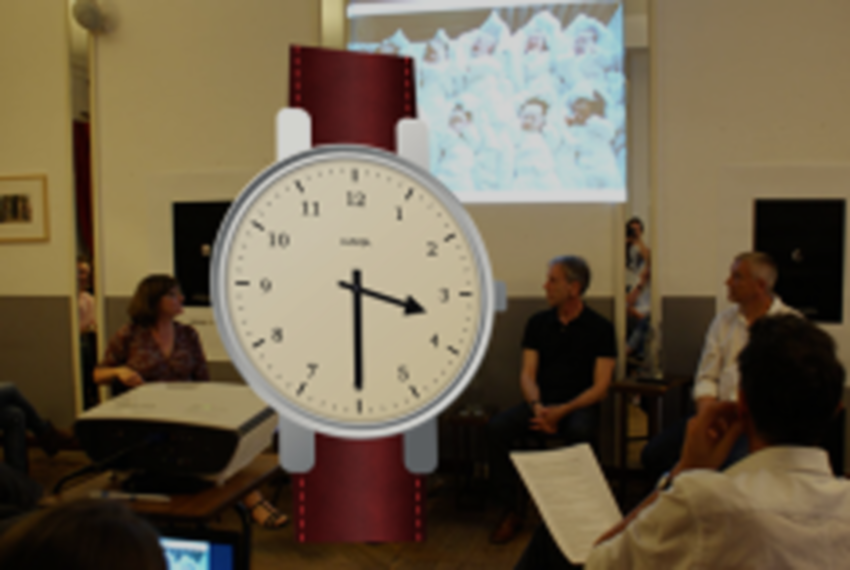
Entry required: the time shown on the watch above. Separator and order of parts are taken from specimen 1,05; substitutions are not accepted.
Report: 3,30
